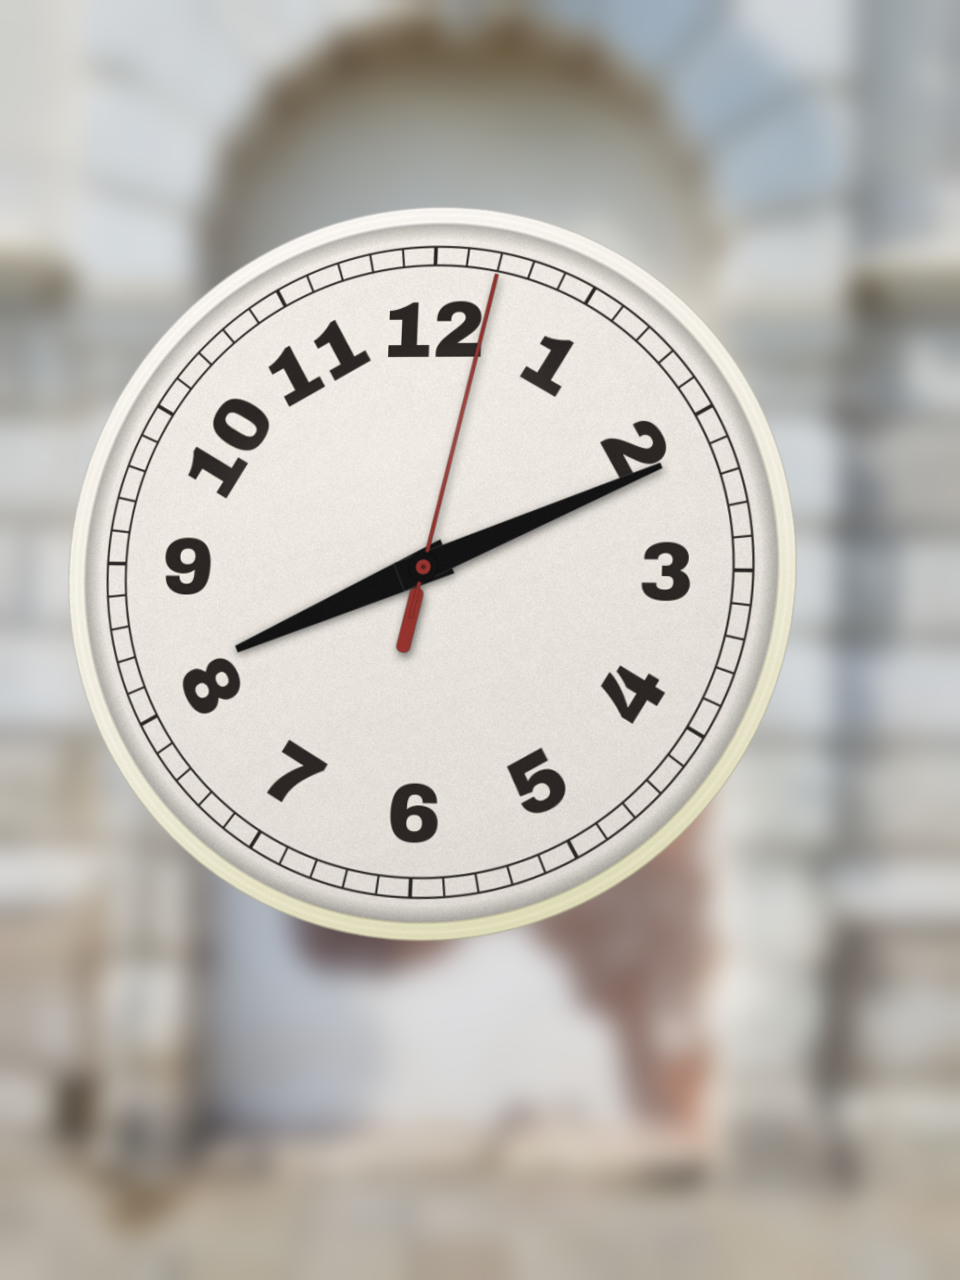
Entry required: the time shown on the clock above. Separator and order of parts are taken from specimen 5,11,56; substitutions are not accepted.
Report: 8,11,02
